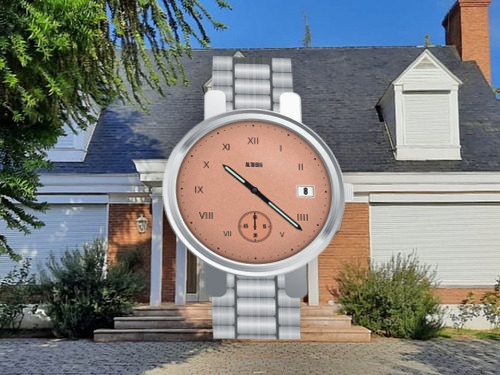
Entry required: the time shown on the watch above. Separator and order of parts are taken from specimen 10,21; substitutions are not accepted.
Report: 10,22
